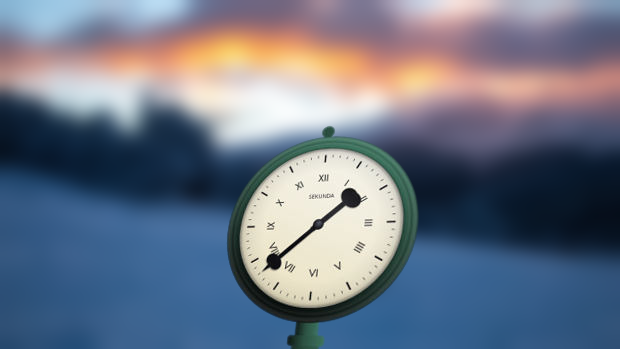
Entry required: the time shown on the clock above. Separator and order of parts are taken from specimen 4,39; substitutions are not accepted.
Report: 1,38
